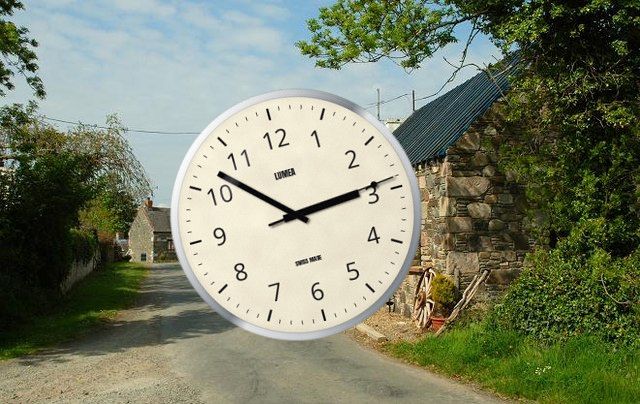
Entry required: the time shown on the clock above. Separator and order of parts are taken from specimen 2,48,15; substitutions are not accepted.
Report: 2,52,14
